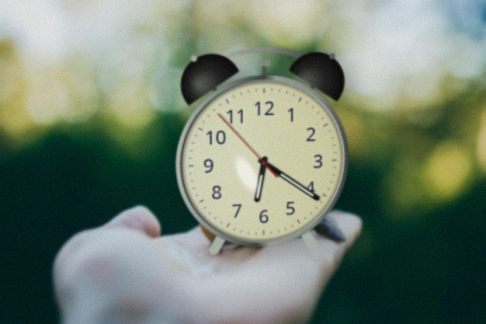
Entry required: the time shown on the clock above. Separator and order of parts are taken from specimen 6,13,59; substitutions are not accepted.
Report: 6,20,53
